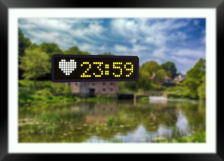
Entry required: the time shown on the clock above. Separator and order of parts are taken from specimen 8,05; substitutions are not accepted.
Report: 23,59
